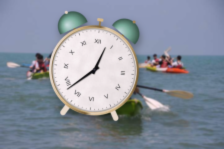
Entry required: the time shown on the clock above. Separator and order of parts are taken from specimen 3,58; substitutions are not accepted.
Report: 12,38
